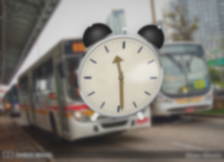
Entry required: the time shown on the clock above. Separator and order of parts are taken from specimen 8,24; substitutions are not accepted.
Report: 11,29
